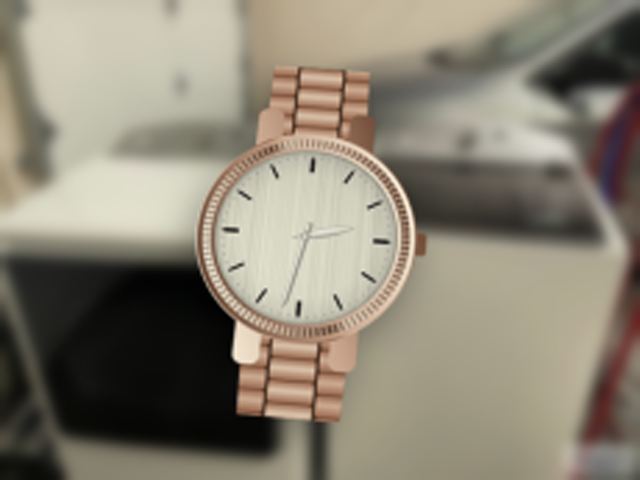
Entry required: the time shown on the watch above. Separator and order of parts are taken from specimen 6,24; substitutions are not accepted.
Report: 2,32
